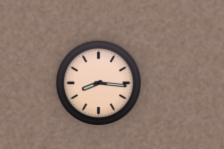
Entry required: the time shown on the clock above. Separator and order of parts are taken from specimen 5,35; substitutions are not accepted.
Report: 8,16
